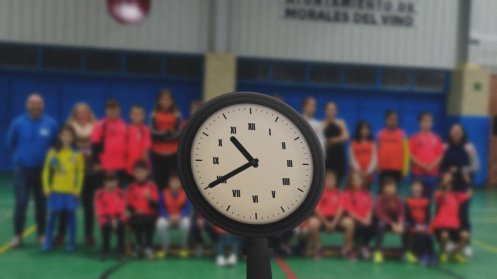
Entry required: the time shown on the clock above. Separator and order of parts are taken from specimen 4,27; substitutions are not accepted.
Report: 10,40
